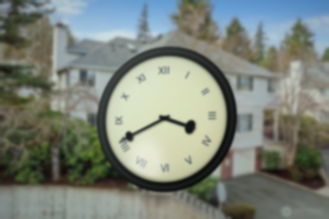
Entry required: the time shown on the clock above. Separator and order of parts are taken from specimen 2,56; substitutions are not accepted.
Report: 3,41
